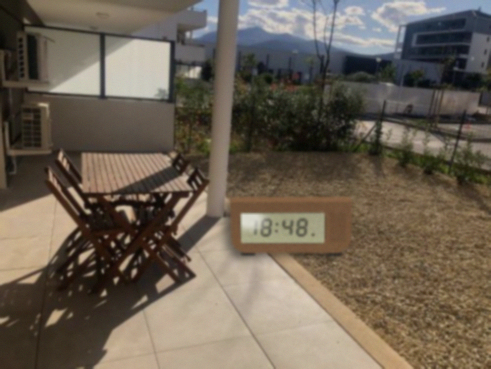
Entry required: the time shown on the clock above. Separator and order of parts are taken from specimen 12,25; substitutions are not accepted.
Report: 18,48
